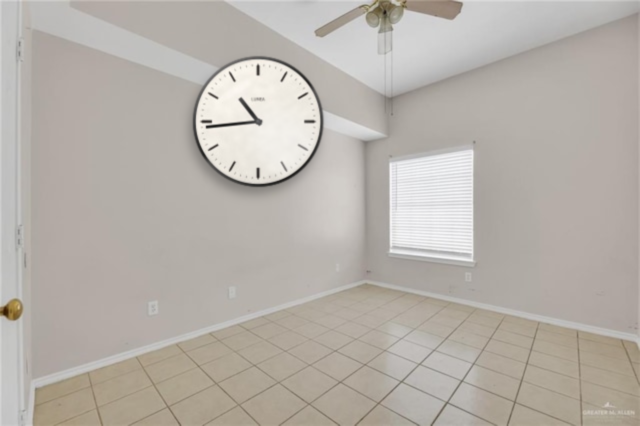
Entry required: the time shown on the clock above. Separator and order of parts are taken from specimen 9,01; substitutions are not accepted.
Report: 10,44
